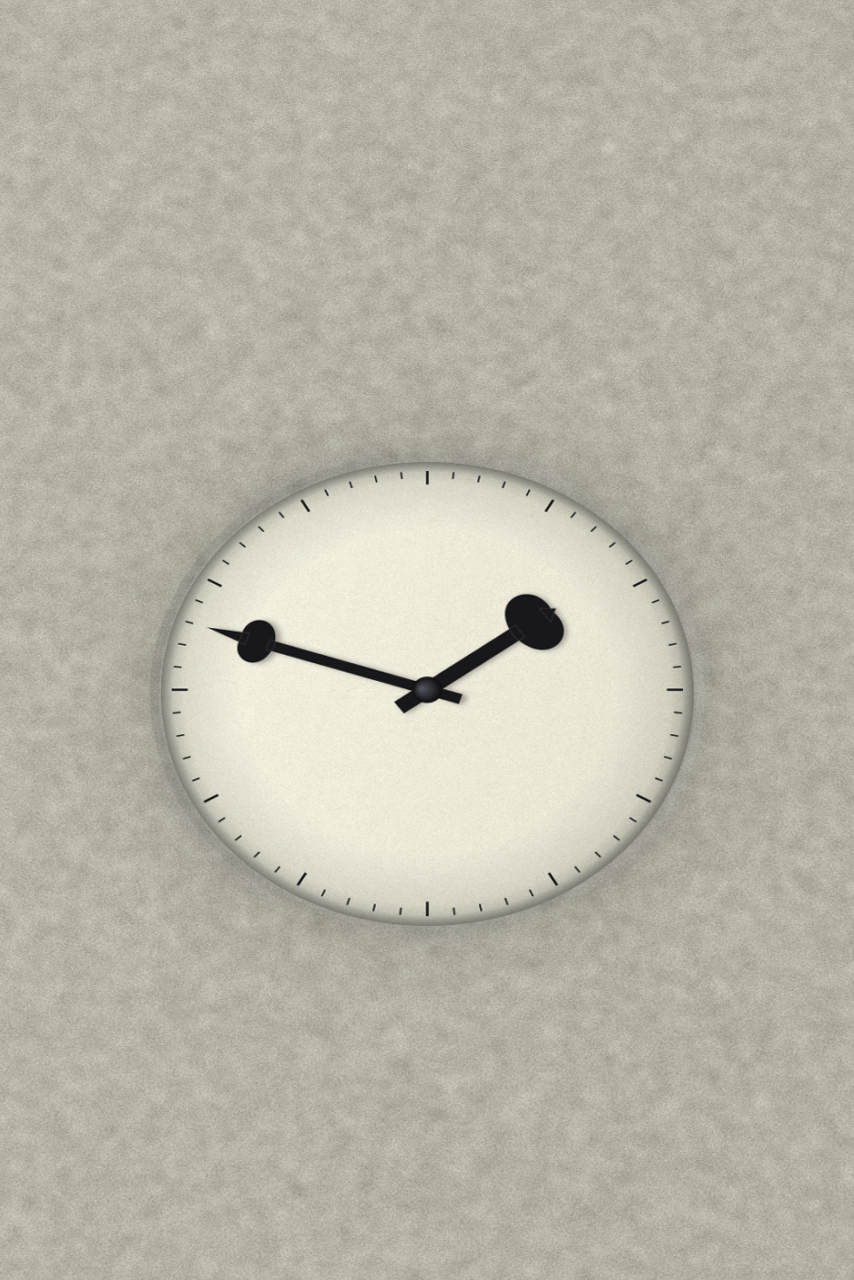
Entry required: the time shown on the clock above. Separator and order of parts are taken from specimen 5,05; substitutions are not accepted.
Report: 1,48
